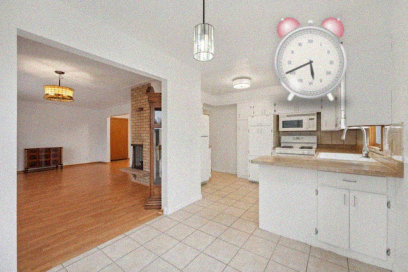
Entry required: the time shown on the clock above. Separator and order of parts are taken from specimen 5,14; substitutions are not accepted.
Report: 5,41
